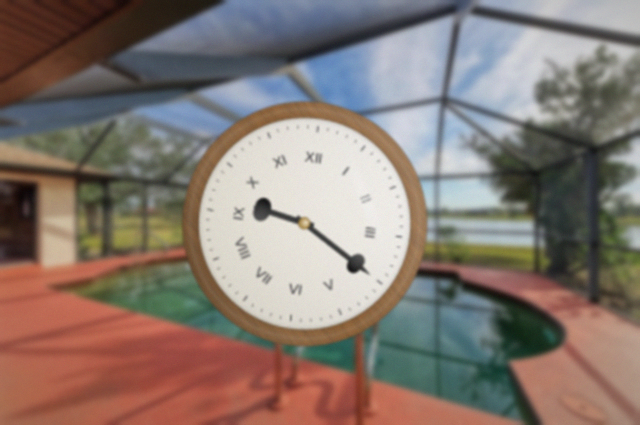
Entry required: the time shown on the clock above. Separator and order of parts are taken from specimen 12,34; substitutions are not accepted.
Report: 9,20
